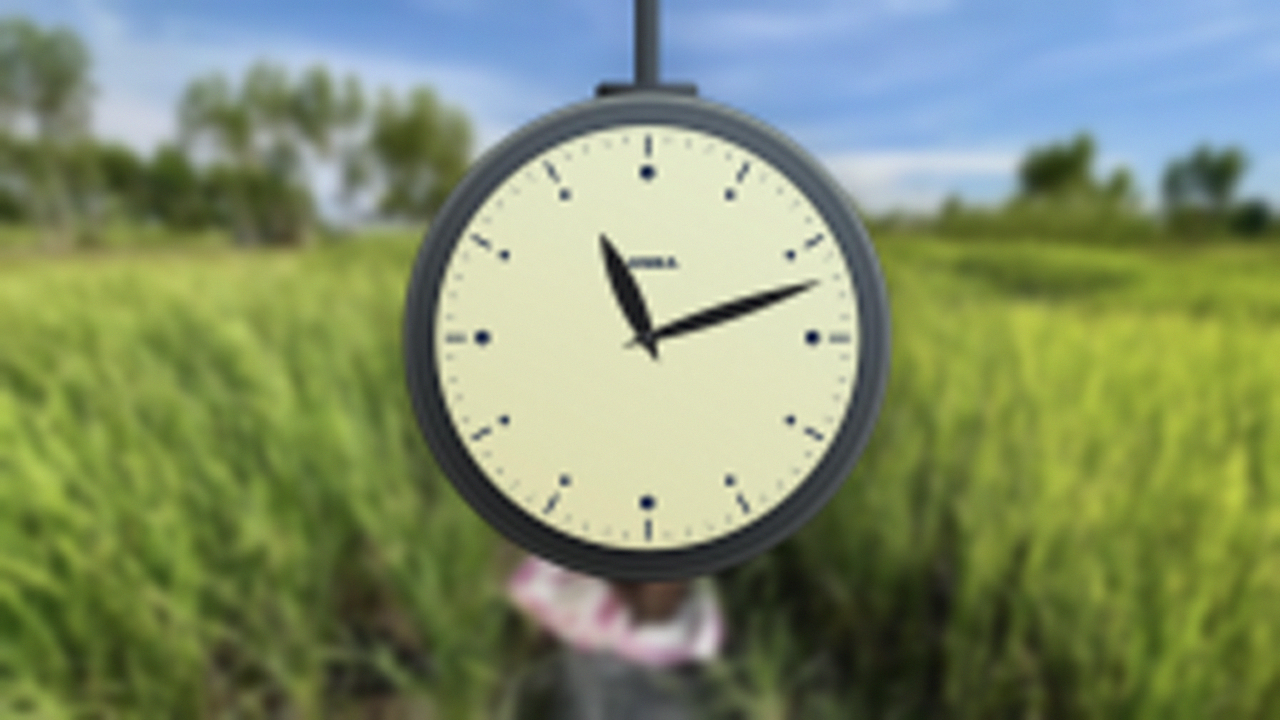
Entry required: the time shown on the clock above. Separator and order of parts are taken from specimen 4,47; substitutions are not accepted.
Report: 11,12
